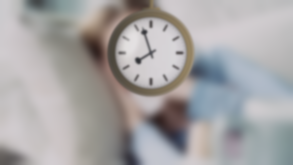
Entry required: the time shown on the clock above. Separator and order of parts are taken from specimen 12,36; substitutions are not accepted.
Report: 7,57
